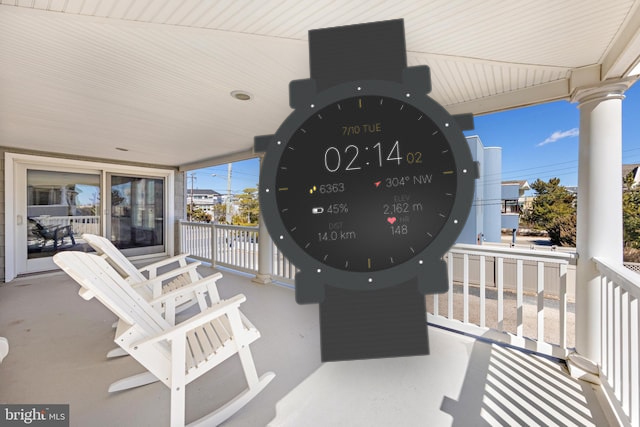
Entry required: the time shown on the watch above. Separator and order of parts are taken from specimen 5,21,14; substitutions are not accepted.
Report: 2,14,02
